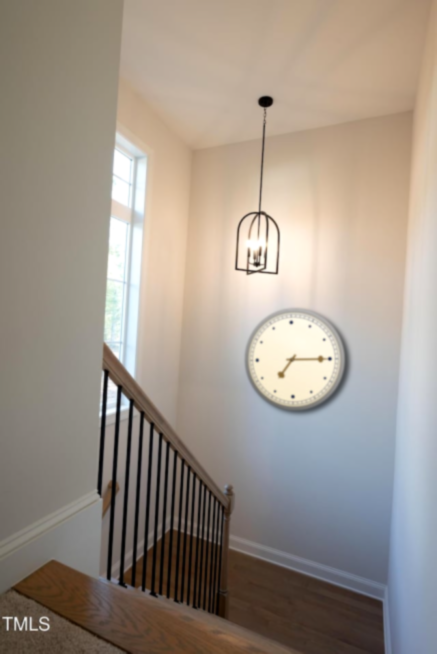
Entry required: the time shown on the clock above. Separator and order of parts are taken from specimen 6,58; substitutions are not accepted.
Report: 7,15
